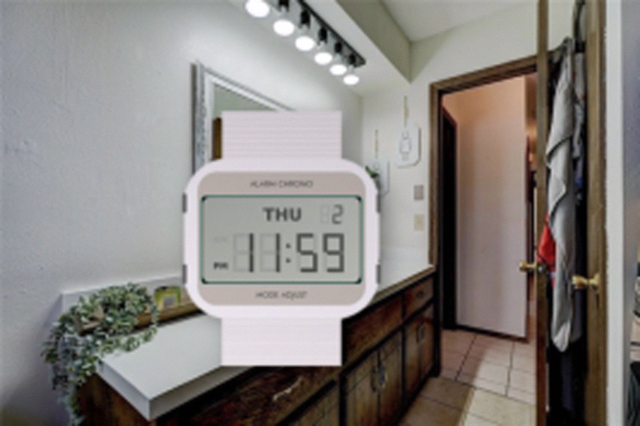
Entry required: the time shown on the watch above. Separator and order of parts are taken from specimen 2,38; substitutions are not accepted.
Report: 11,59
